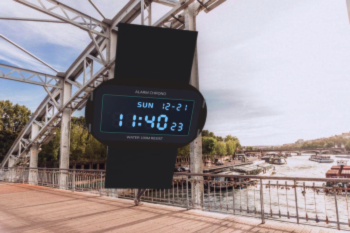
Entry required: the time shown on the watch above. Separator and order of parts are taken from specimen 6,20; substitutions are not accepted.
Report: 11,40
